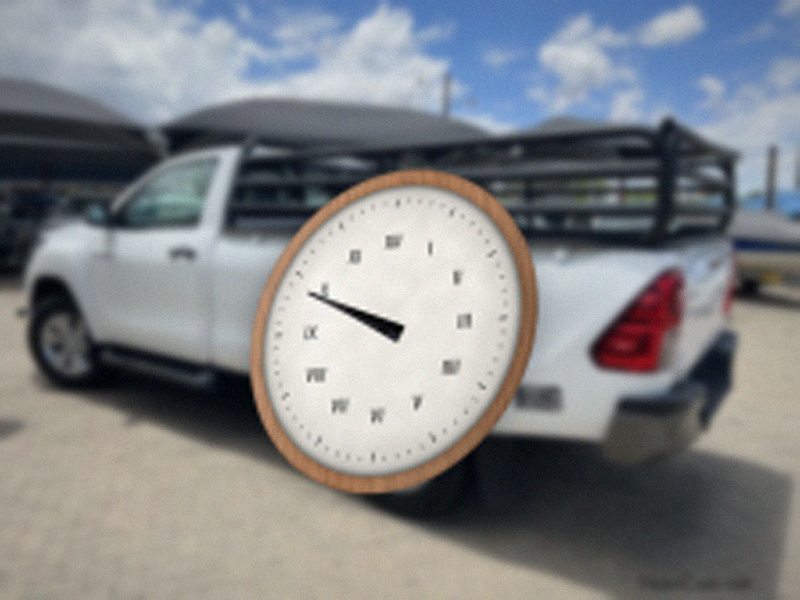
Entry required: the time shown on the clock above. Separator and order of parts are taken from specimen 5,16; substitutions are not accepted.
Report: 9,49
